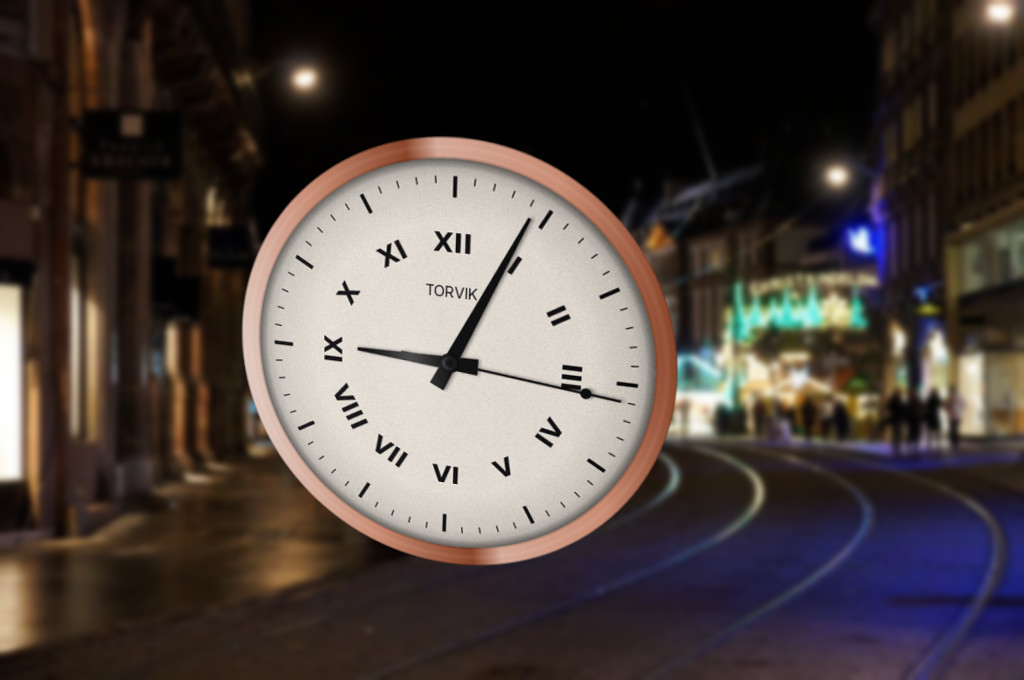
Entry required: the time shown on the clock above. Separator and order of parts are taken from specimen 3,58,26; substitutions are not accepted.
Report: 9,04,16
